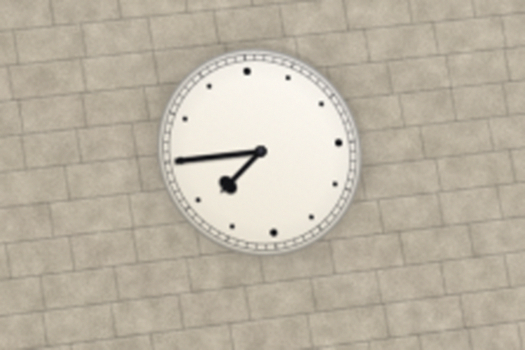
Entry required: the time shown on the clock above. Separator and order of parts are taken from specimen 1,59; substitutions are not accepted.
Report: 7,45
